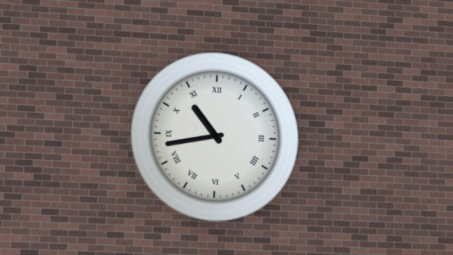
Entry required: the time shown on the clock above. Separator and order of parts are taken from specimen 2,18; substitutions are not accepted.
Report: 10,43
